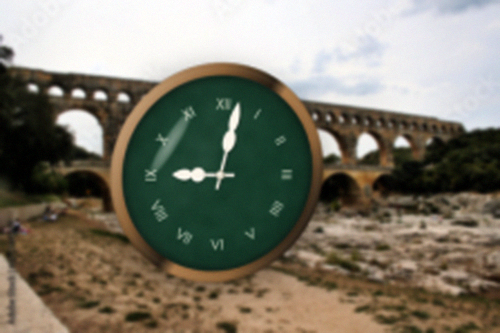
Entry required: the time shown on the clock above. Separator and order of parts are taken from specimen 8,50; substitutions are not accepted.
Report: 9,02
